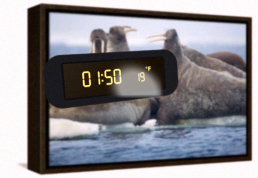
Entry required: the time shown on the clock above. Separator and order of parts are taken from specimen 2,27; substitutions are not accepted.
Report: 1,50
